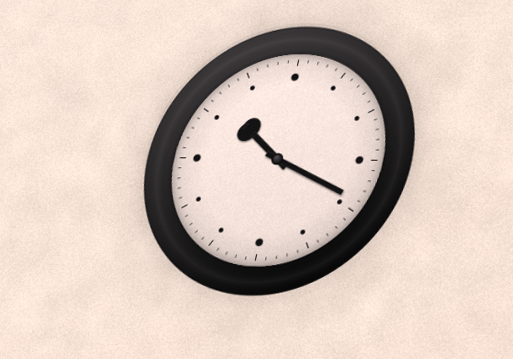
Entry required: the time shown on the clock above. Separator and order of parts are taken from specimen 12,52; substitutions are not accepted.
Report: 10,19
